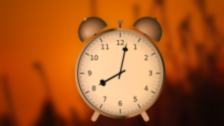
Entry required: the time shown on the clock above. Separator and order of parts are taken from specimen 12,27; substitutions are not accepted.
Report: 8,02
